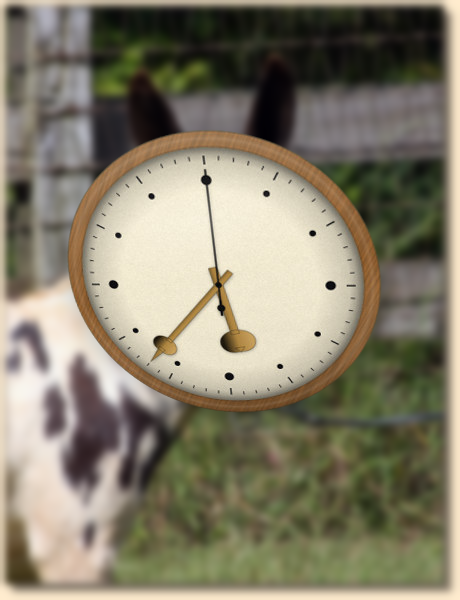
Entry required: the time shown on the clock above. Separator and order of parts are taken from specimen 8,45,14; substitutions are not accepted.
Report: 5,37,00
